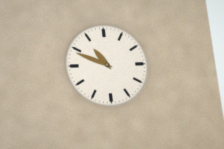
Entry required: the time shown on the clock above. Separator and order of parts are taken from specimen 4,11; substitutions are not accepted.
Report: 10,49
